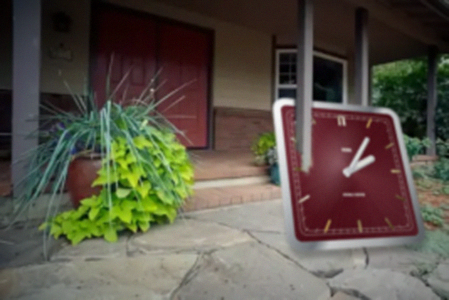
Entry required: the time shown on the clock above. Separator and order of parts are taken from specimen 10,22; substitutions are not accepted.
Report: 2,06
